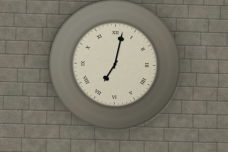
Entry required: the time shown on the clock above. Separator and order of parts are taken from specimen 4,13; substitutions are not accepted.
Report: 7,02
